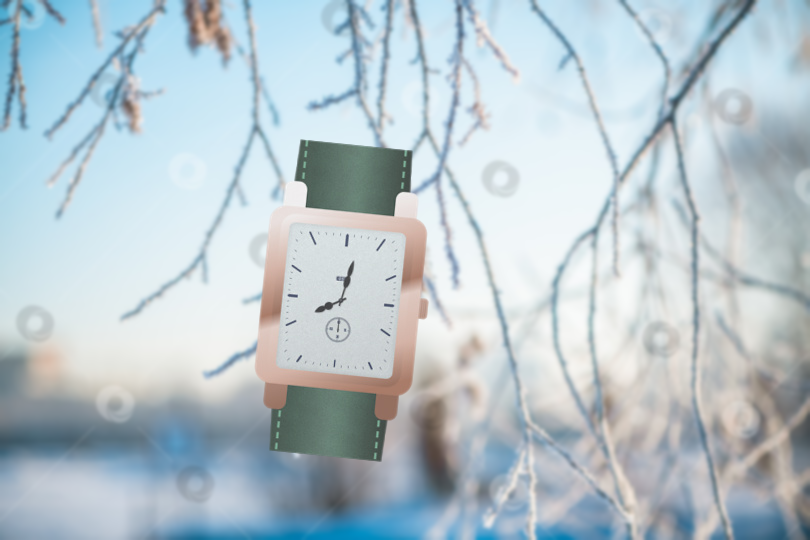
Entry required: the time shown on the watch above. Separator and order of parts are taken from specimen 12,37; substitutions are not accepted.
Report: 8,02
